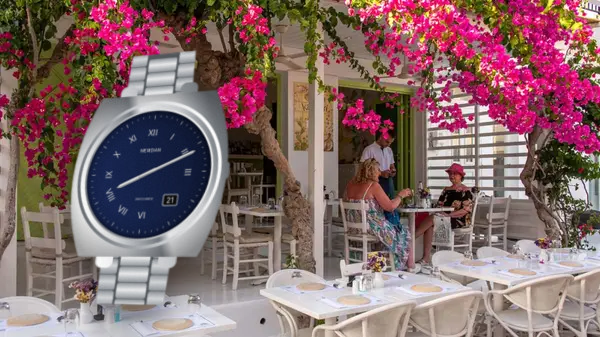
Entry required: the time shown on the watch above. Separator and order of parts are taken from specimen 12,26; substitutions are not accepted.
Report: 8,11
